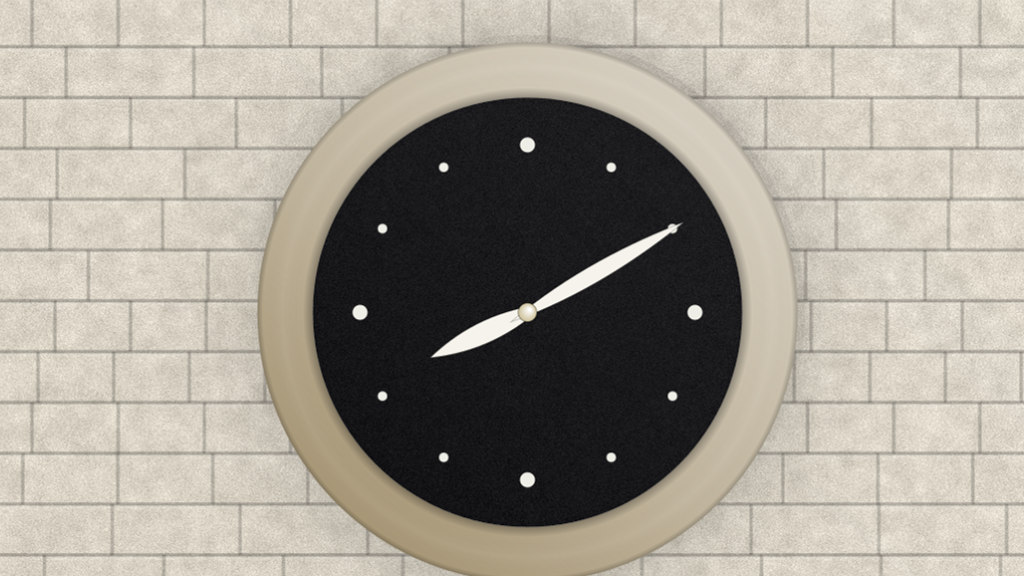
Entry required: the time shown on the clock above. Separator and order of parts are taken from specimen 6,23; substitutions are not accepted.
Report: 8,10
